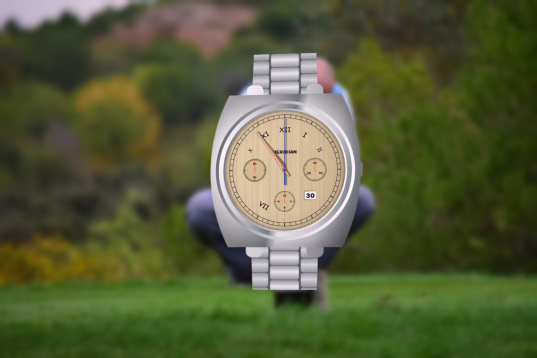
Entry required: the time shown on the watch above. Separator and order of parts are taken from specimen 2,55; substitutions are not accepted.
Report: 10,54
